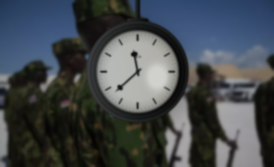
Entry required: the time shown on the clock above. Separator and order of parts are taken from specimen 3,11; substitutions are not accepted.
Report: 11,38
